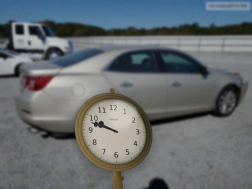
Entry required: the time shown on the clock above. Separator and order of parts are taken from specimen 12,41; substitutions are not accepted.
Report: 9,48
